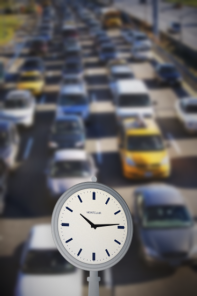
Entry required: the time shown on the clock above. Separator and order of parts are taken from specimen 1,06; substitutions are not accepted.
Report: 10,14
